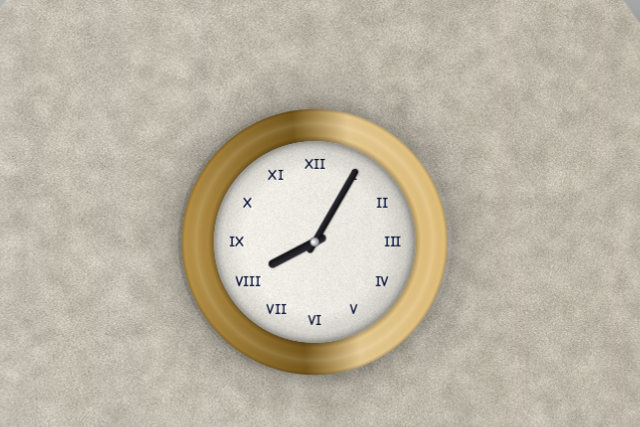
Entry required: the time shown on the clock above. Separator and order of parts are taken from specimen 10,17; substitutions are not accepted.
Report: 8,05
